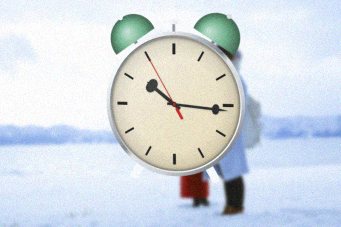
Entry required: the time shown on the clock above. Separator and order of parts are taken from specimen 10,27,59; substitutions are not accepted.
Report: 10,15,55
